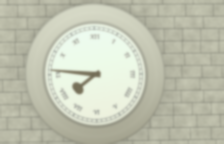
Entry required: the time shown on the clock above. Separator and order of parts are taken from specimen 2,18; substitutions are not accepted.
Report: 7,46
